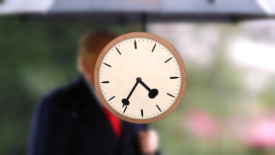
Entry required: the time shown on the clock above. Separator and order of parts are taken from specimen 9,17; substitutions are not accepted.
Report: 4,36
